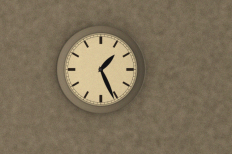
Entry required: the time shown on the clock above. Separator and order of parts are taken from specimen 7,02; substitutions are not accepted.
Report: 1,26
